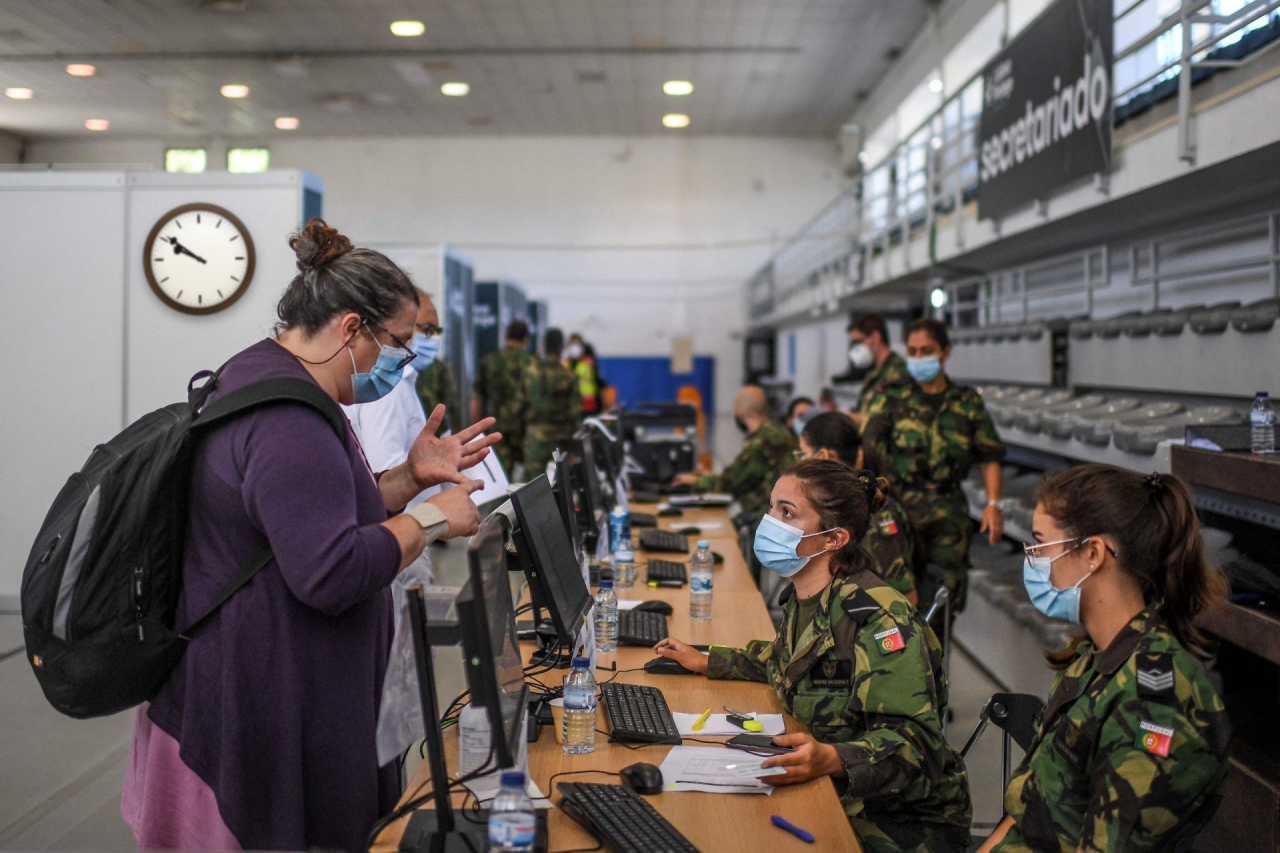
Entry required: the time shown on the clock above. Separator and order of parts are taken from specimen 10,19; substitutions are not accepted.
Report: 9,51
